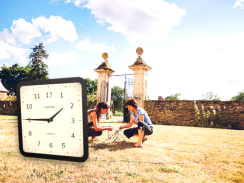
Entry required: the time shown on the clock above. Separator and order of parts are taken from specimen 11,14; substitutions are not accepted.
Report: 1,45
